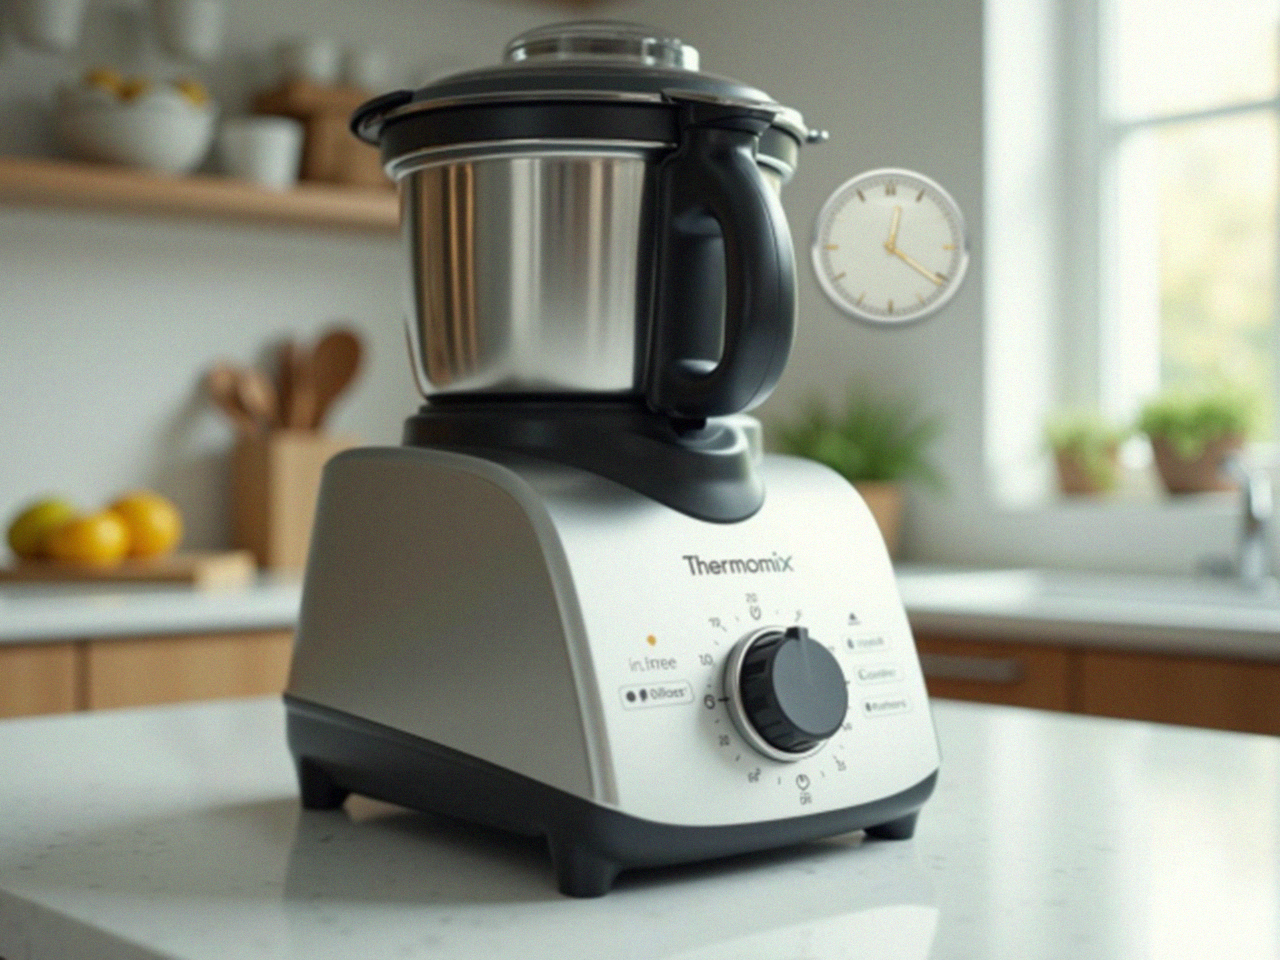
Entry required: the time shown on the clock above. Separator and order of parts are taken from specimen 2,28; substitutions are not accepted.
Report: 12,21
